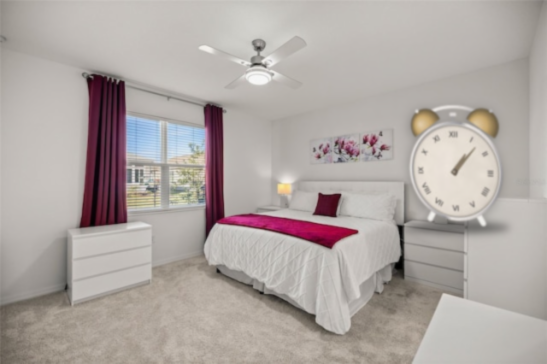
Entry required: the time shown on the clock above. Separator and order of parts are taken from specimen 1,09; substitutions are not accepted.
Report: 1,07
